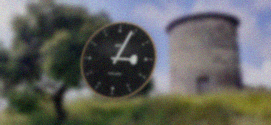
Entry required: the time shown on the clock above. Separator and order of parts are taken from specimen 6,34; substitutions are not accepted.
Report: 3,04
